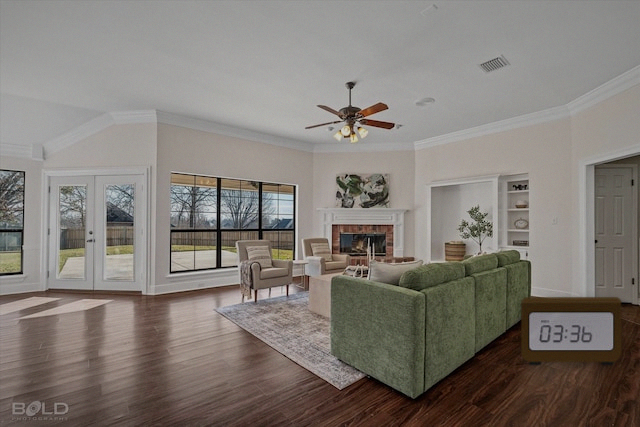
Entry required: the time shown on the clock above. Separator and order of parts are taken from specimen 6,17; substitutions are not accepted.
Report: 3,36
